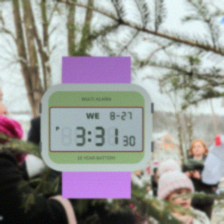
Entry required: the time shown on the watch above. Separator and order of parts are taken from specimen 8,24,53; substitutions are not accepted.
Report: 3,31,30
